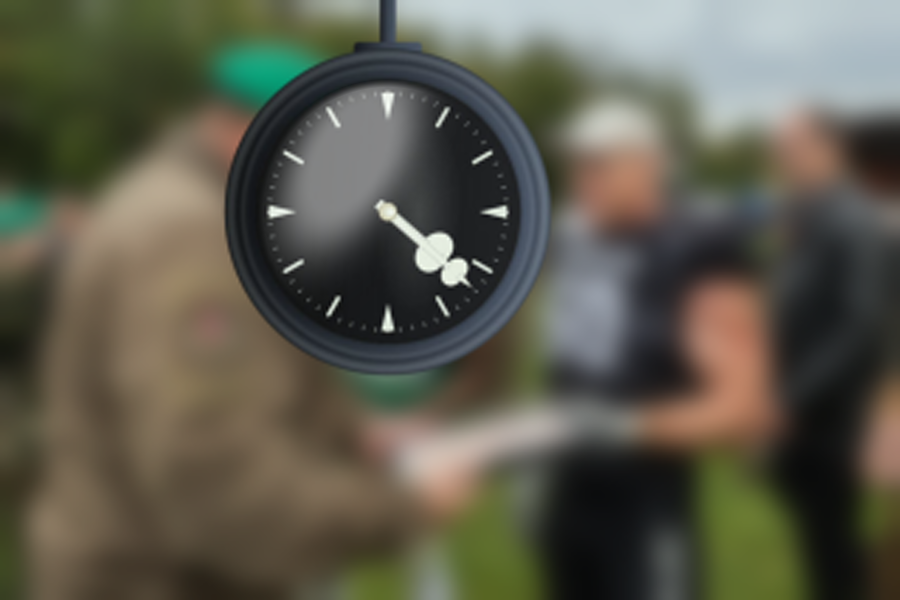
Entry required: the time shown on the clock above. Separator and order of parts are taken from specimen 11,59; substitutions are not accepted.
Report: 4,22
